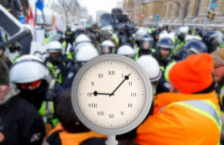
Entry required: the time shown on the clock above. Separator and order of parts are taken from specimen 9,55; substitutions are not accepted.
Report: 9,07
